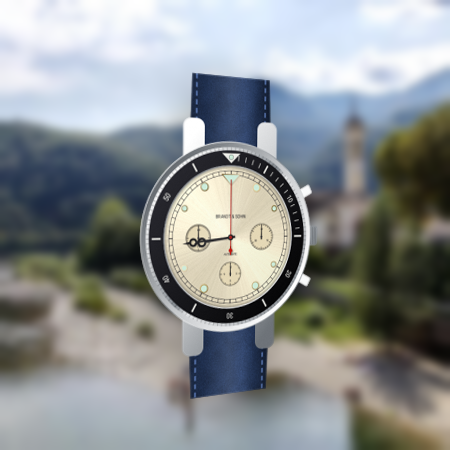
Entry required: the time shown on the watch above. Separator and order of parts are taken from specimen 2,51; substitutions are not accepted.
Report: 8,44
